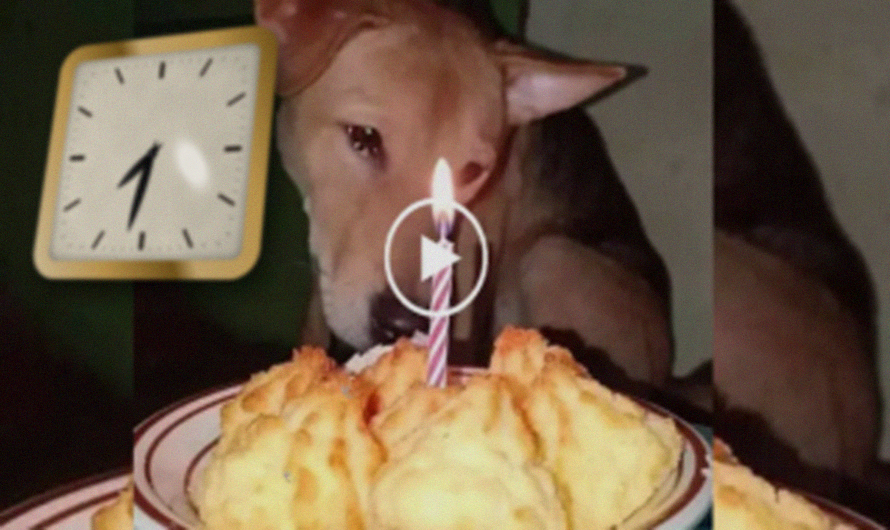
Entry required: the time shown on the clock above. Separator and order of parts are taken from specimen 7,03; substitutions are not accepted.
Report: 7,32
